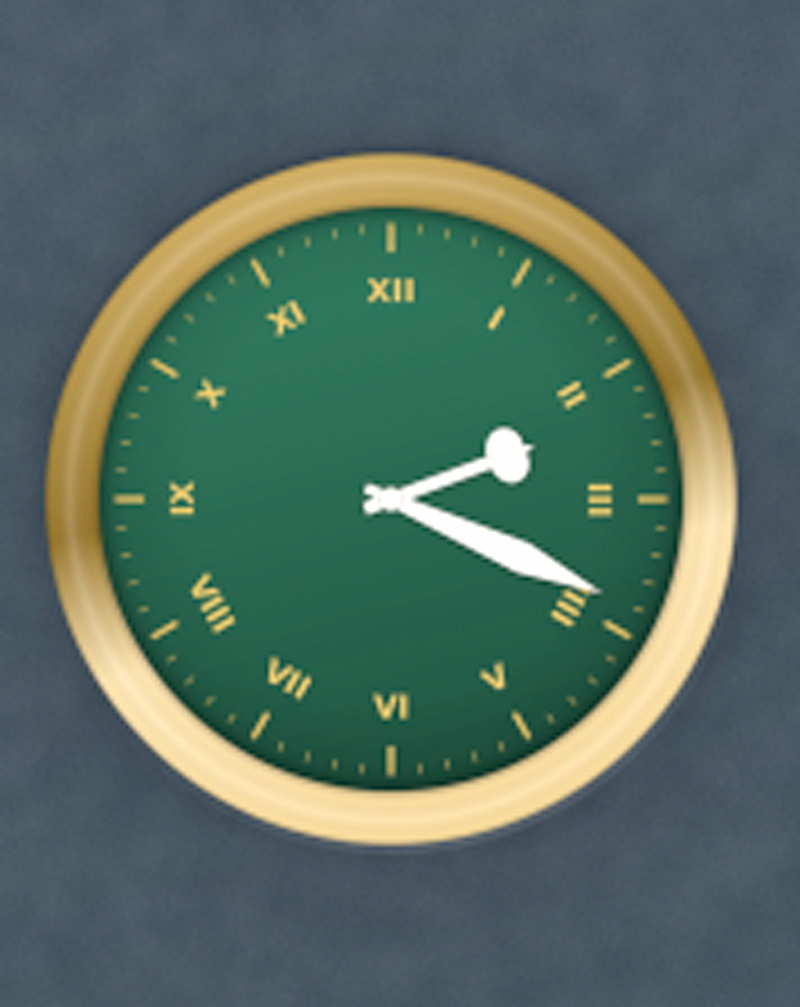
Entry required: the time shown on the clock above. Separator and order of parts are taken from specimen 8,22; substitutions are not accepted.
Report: 2,19
